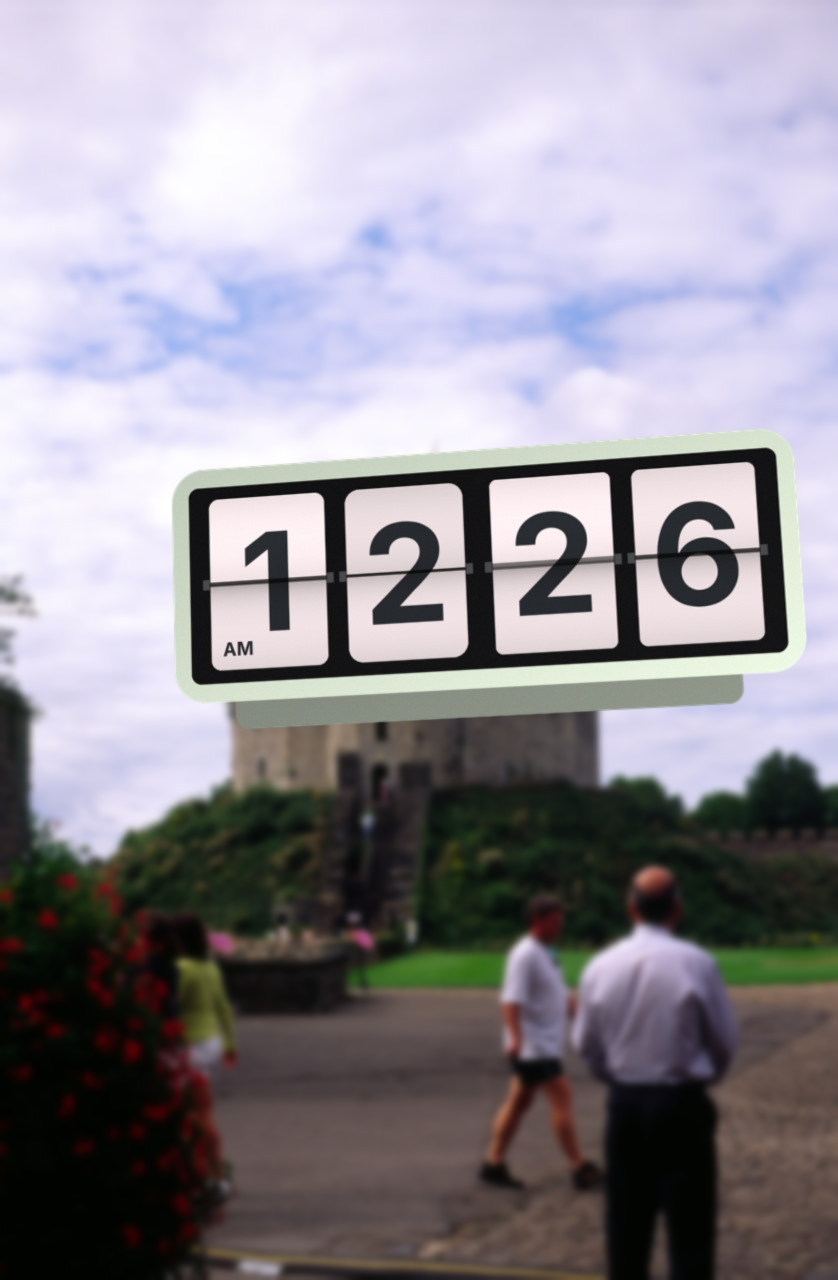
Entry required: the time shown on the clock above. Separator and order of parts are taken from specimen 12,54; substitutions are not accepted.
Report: 12,26
